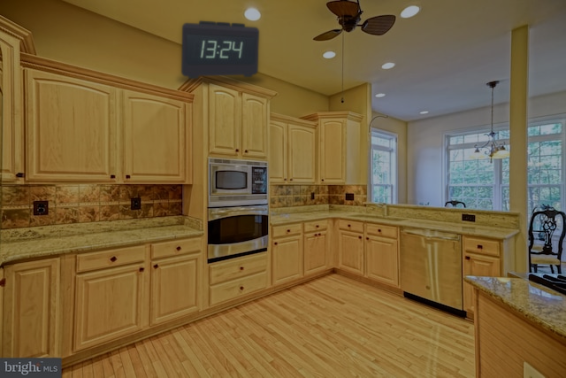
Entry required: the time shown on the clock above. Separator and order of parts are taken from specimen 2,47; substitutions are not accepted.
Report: 13,24
